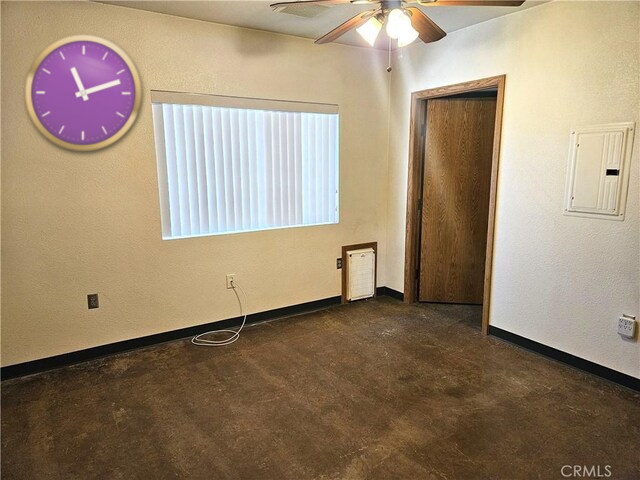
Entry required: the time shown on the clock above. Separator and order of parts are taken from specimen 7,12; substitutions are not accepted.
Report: 11,12
